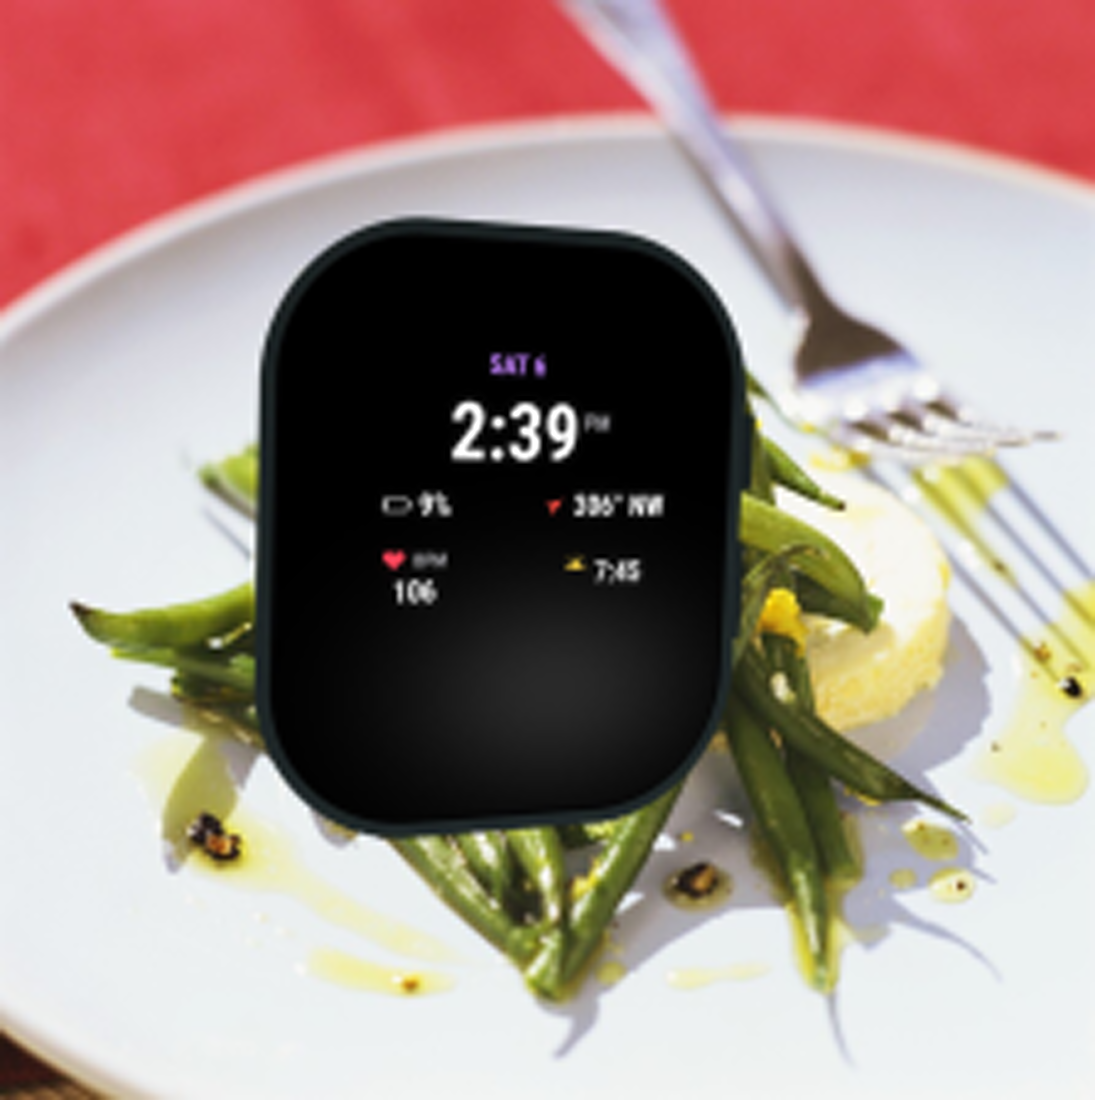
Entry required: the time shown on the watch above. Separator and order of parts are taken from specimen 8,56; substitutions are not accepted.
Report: 2,39
